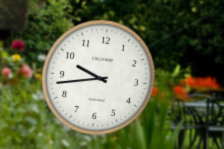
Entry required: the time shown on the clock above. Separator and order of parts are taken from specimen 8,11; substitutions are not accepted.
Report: 9,43
